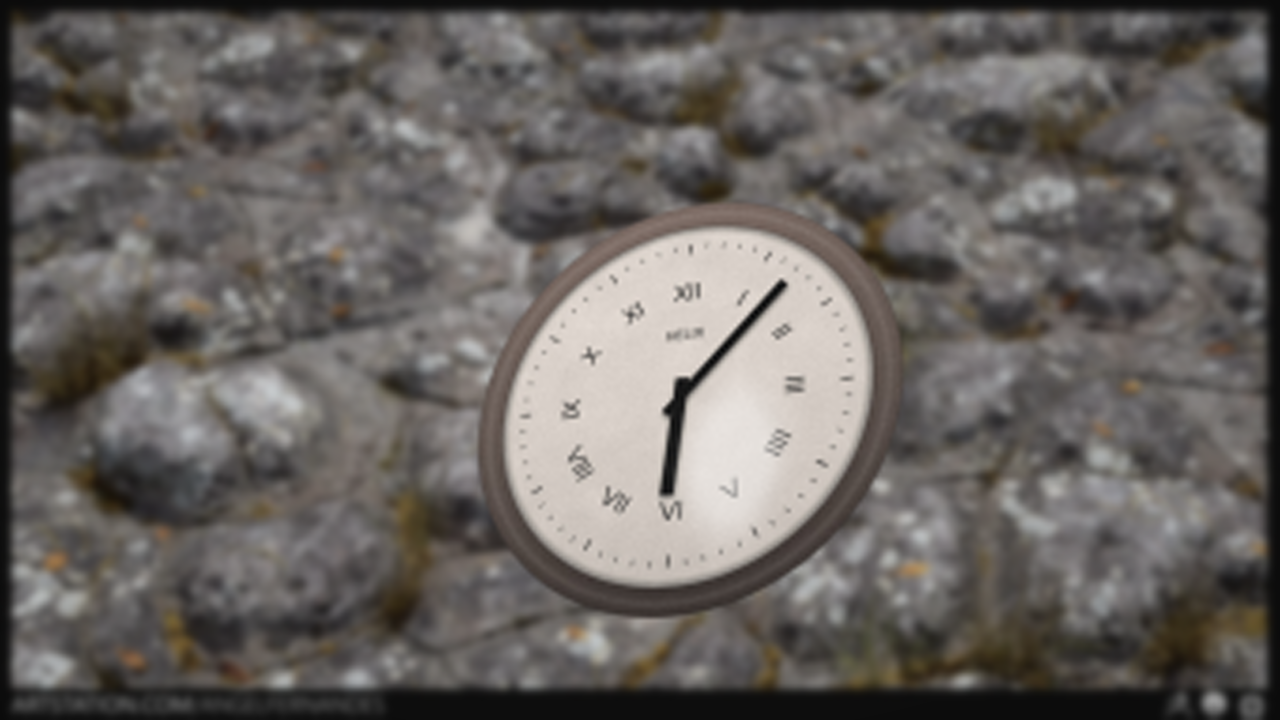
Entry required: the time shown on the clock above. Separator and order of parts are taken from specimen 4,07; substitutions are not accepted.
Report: 6,07
